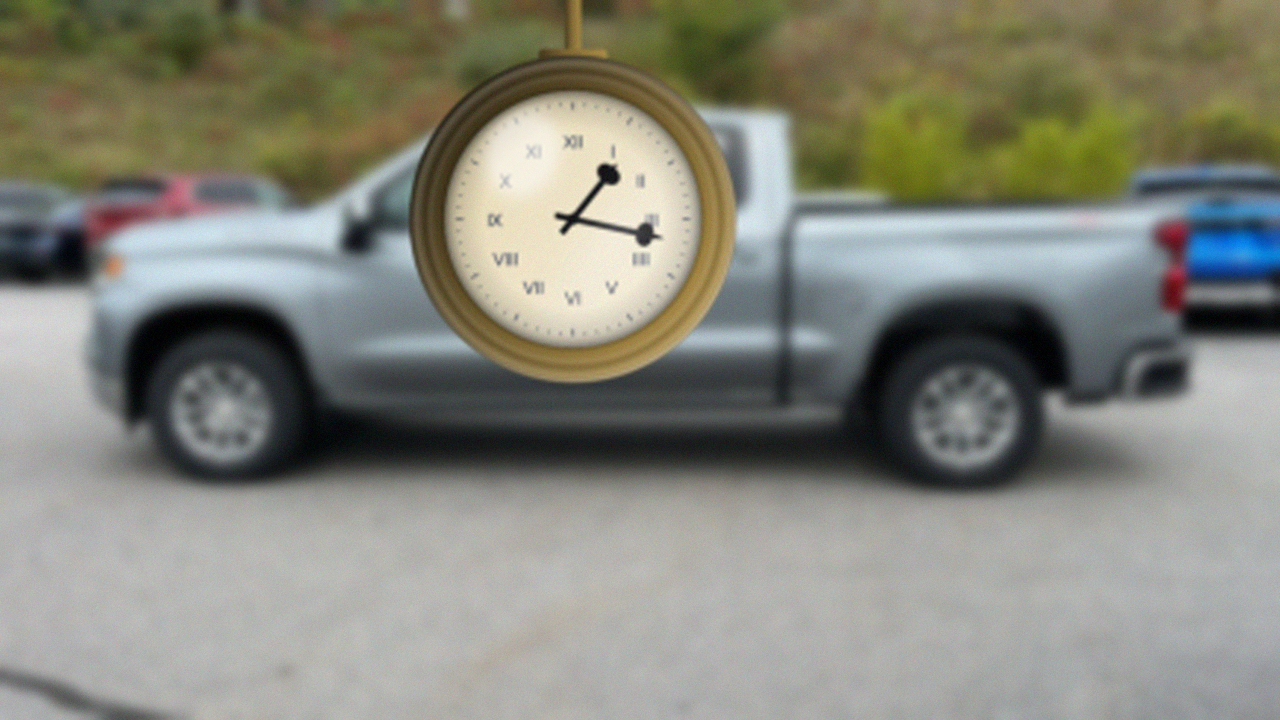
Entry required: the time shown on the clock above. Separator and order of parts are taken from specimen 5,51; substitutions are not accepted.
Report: 1,17
